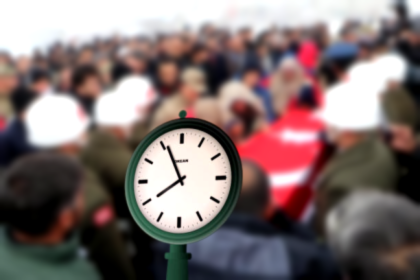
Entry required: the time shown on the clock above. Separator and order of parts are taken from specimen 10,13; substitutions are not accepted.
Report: 7,56
